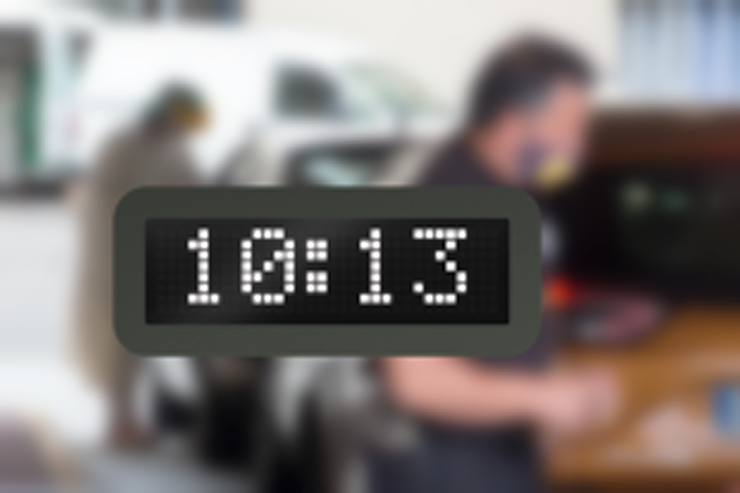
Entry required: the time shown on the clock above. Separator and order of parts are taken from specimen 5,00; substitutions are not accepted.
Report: 10,13
